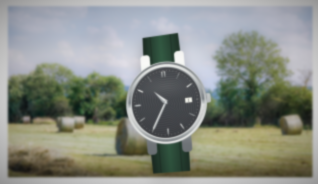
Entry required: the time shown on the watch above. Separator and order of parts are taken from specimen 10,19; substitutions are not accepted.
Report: 10,35
